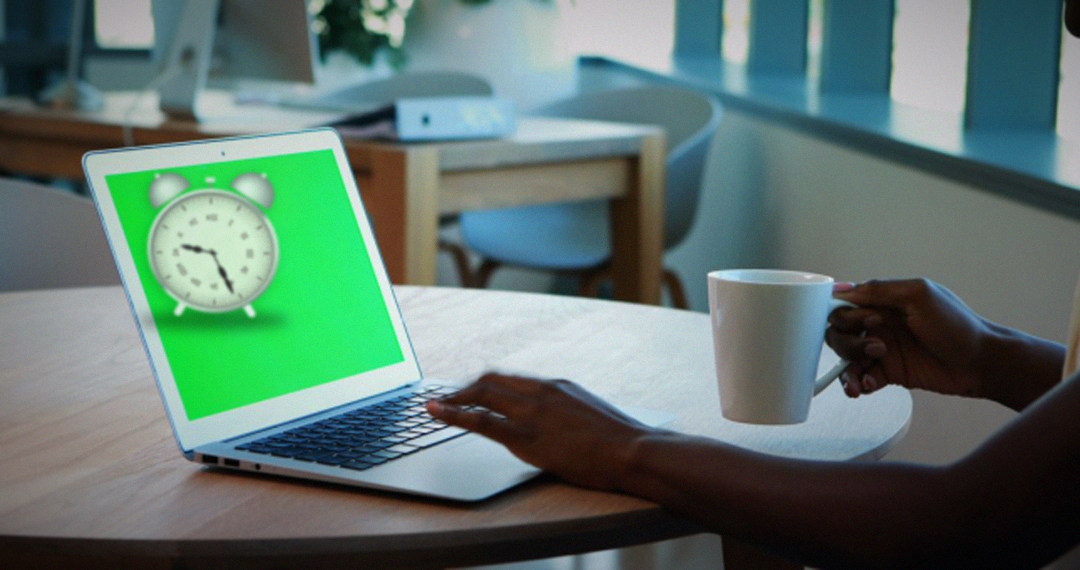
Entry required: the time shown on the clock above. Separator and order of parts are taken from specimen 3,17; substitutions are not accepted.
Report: 9,26
